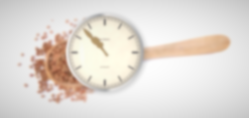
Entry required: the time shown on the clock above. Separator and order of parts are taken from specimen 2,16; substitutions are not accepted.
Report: 10,53
